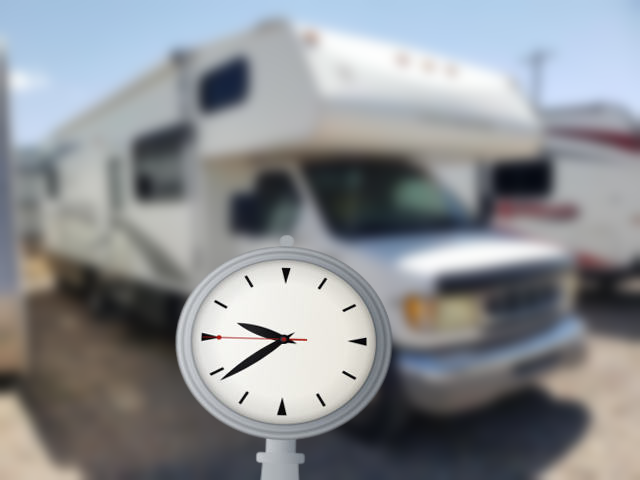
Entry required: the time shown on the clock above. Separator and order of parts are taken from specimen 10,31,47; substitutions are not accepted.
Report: 9,38,45
